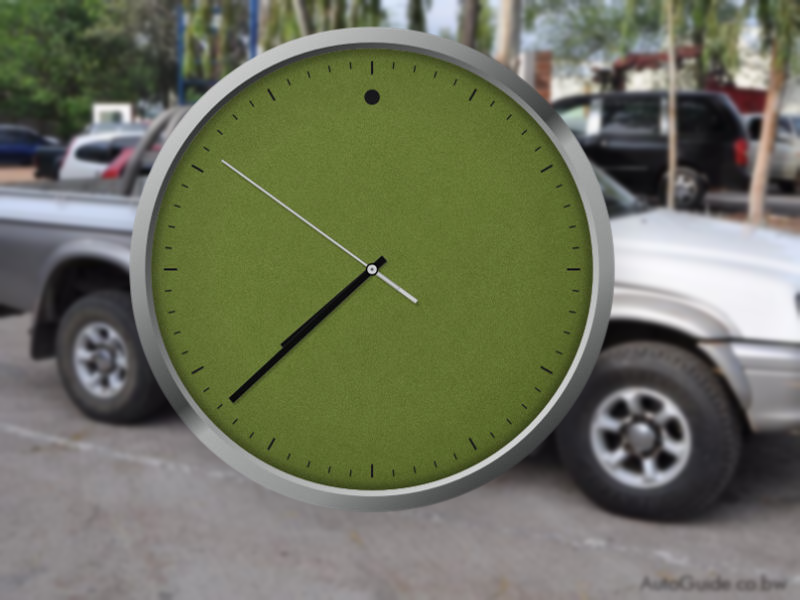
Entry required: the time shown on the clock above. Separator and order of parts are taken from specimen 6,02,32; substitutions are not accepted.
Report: 7,37,51
